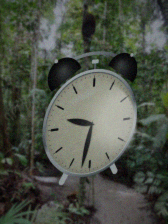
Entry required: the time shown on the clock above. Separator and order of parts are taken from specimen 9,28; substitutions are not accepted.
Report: 9,32
